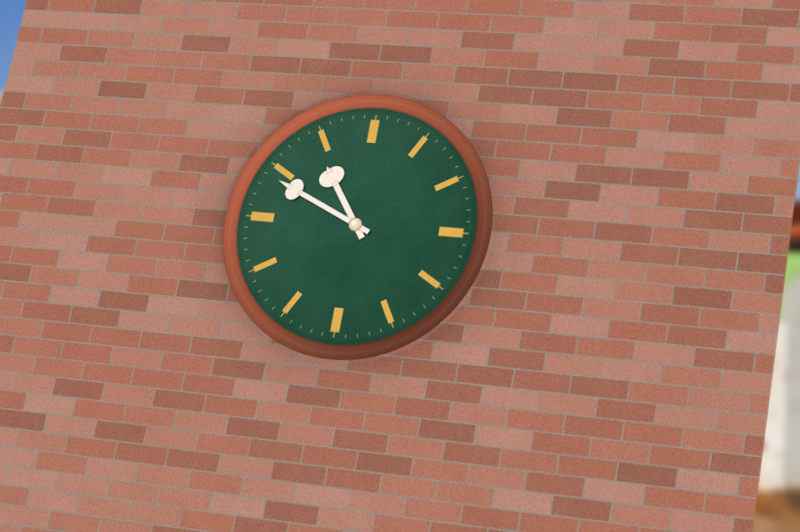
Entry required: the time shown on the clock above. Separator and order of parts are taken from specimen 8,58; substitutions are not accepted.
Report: 10,49
